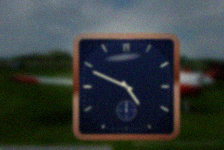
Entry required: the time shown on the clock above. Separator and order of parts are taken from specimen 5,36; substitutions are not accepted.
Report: 4,49
